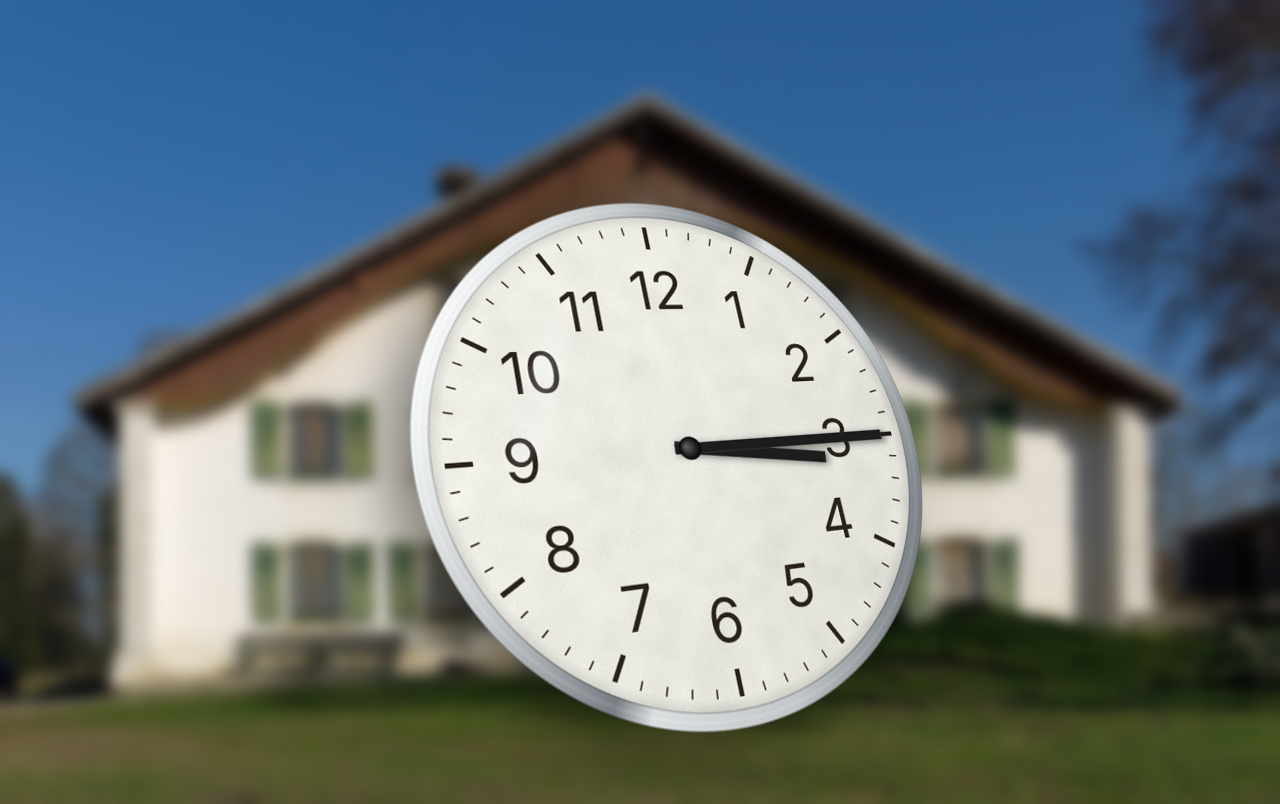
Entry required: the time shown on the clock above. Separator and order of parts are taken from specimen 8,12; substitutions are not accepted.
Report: 3,15
